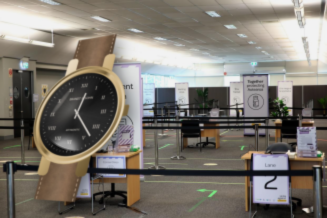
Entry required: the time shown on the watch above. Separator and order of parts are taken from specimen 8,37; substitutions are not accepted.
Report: 12,23
